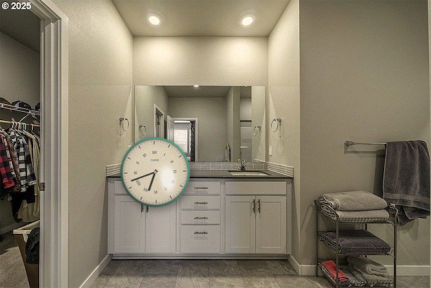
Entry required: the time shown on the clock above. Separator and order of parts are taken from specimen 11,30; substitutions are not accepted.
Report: 6,42
